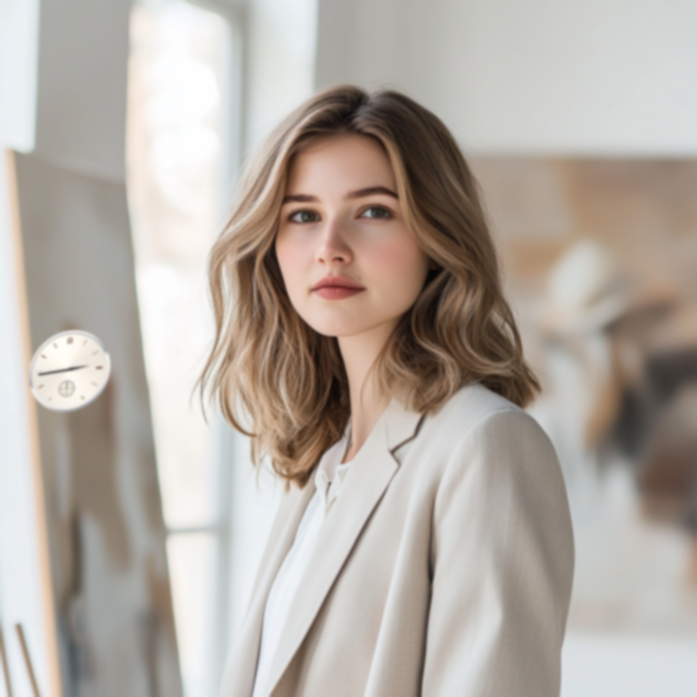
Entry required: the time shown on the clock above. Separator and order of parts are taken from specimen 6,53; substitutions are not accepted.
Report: 2,44
